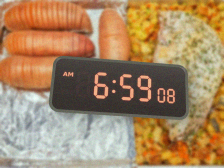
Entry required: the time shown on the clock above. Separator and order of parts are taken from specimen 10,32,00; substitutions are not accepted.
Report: 6,59,08
